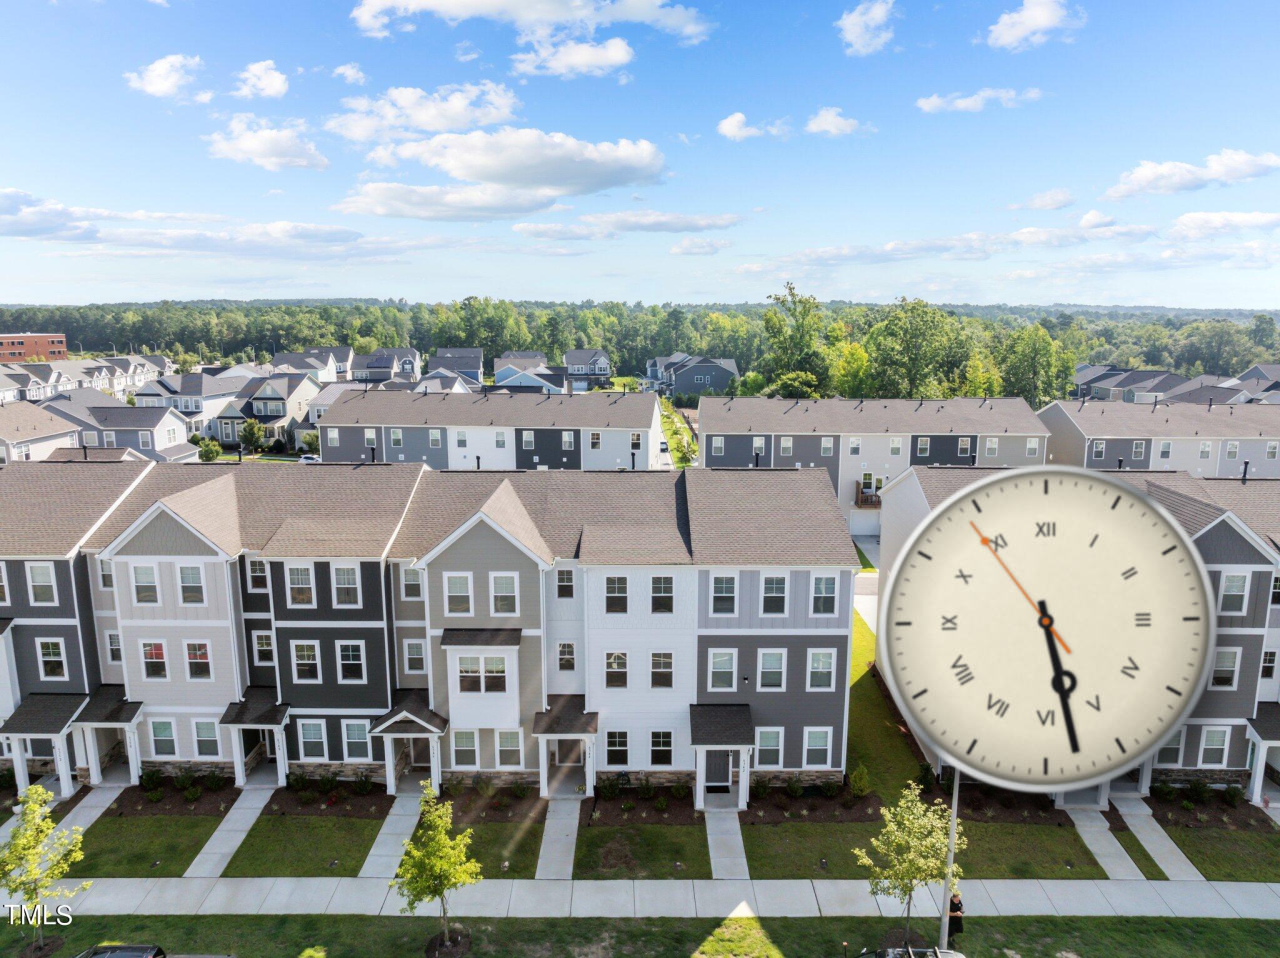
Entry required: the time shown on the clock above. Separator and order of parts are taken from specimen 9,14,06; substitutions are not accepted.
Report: 5,27,54
